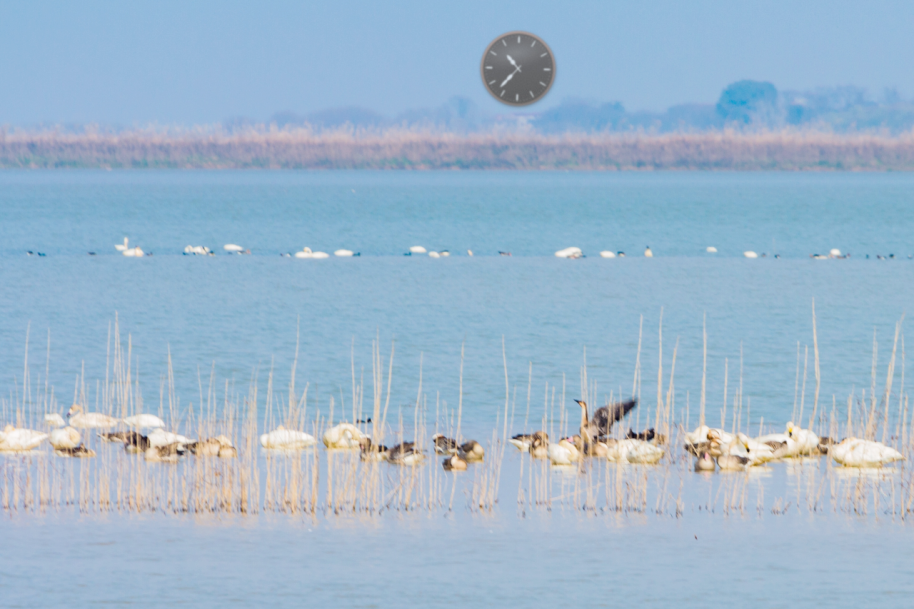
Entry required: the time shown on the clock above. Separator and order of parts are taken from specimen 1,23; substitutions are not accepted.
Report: 10,37
